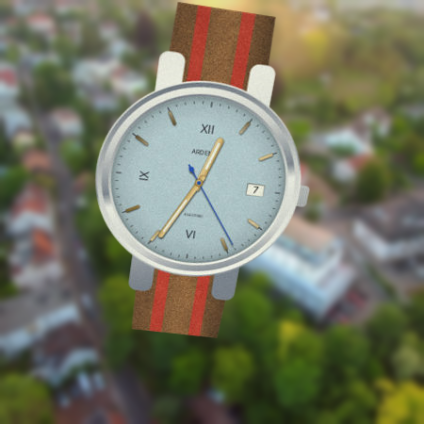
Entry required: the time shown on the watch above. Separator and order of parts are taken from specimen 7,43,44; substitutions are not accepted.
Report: 12,34,24
